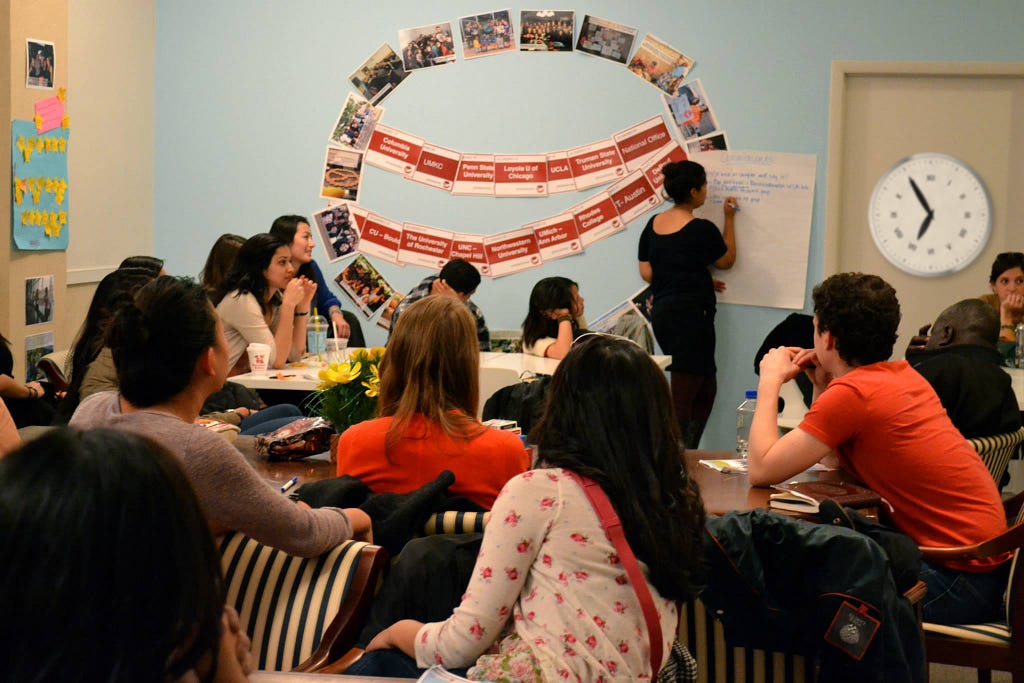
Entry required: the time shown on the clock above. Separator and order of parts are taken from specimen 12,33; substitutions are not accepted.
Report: 6,55
